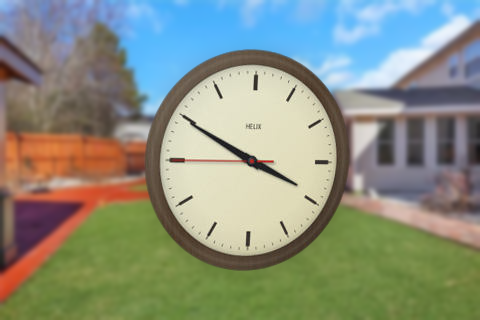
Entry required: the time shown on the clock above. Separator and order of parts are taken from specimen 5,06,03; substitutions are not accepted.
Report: 3,49,45
